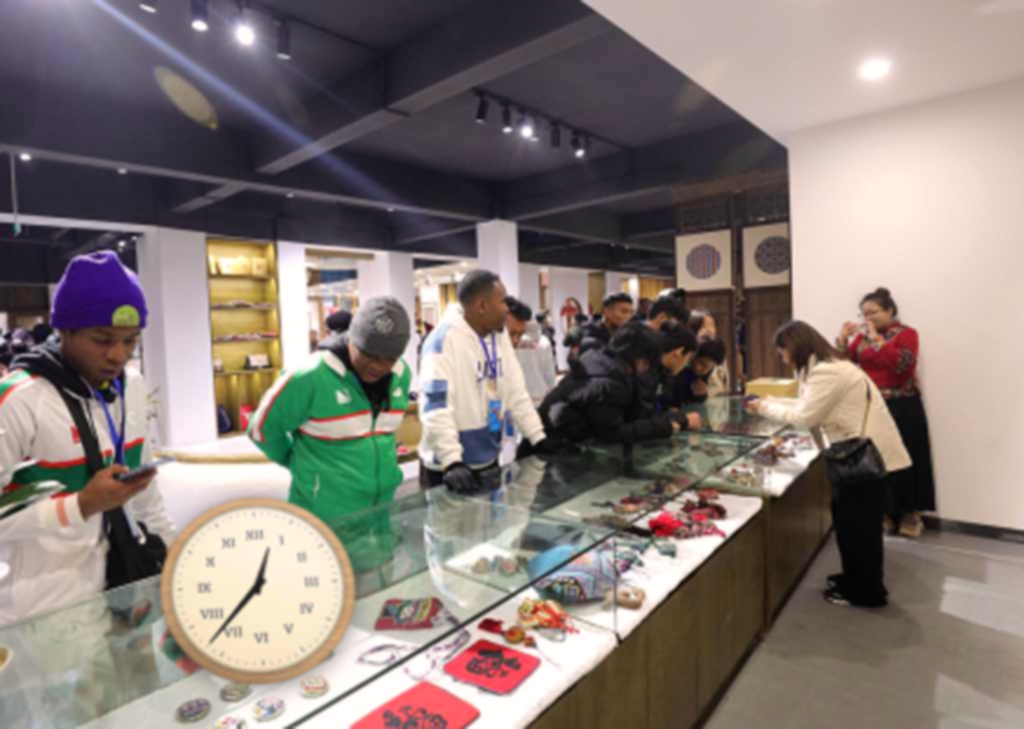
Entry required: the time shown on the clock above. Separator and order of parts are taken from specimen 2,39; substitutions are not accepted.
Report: 12,37
